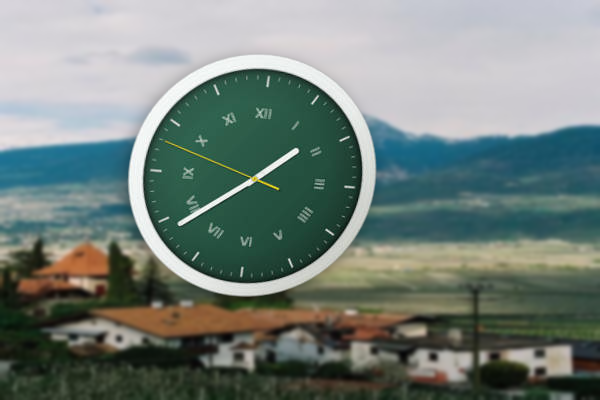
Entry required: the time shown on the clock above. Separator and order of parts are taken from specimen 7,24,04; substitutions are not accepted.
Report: 1,38,48
